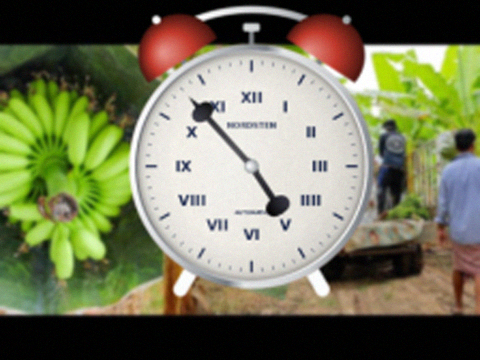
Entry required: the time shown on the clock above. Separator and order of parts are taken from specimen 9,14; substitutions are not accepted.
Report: 4,53
